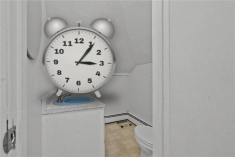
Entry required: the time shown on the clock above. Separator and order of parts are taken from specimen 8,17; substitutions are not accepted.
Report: 3,06
